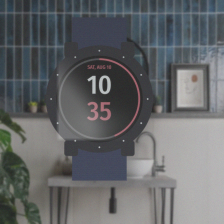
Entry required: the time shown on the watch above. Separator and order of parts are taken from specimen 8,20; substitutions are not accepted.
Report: 10,35
